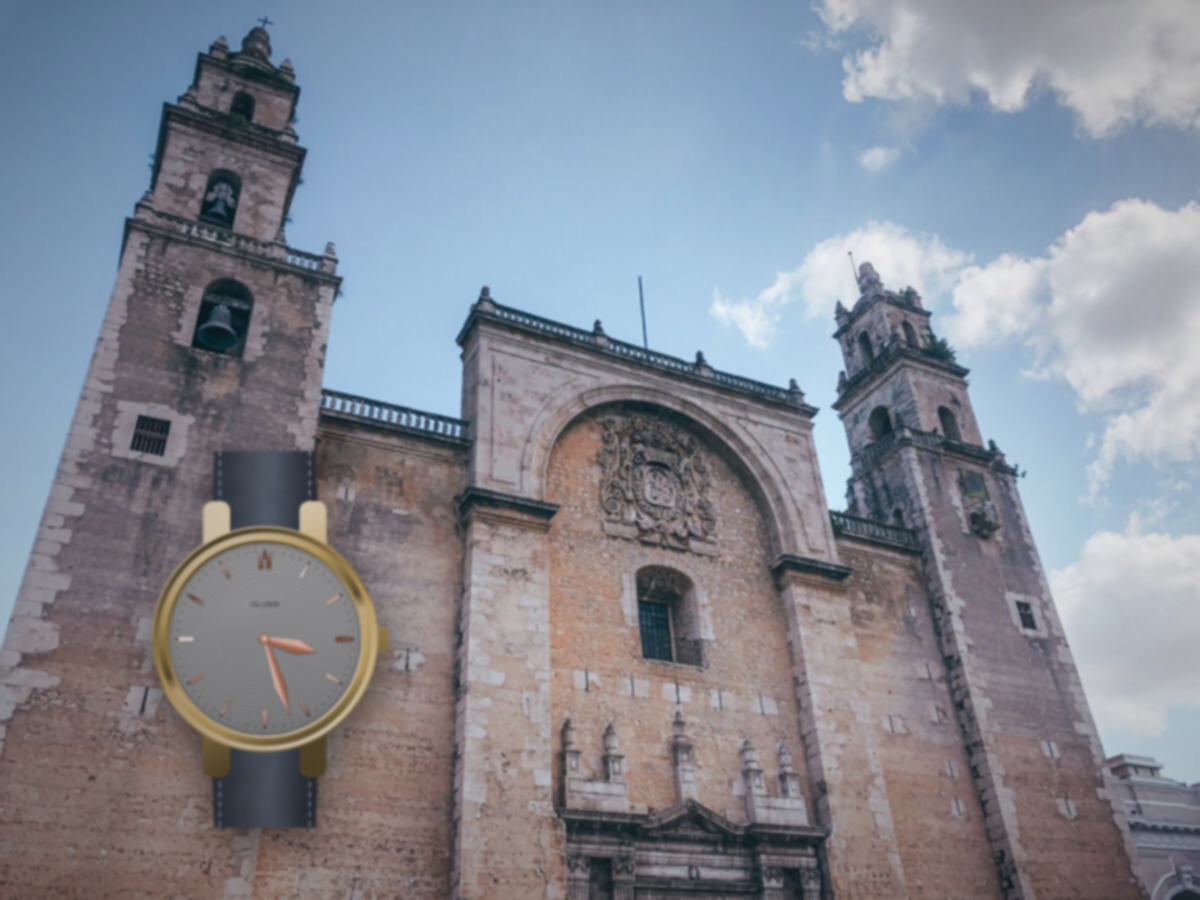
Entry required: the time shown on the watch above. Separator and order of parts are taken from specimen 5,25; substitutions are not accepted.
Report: 3,27
